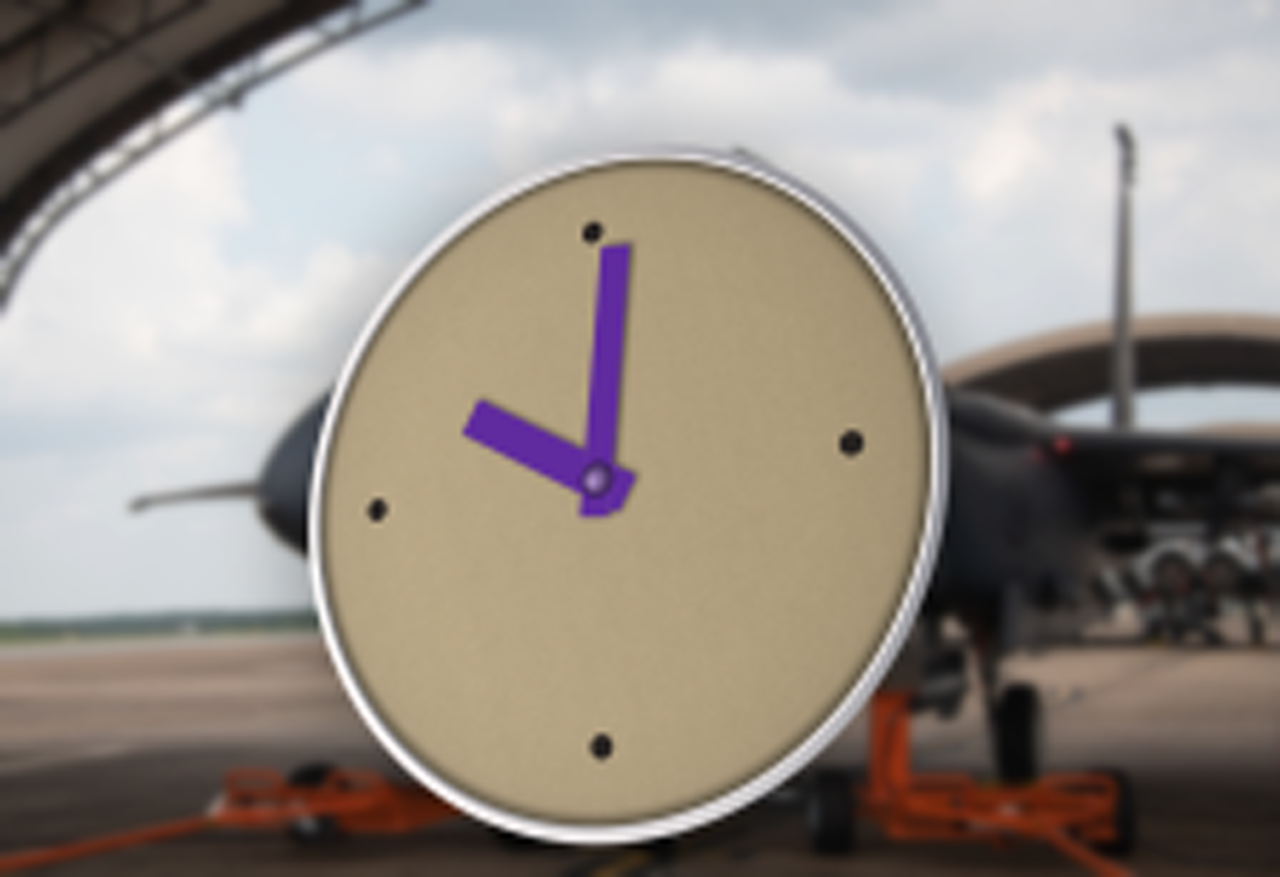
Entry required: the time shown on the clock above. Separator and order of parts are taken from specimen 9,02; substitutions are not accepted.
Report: 10,01
